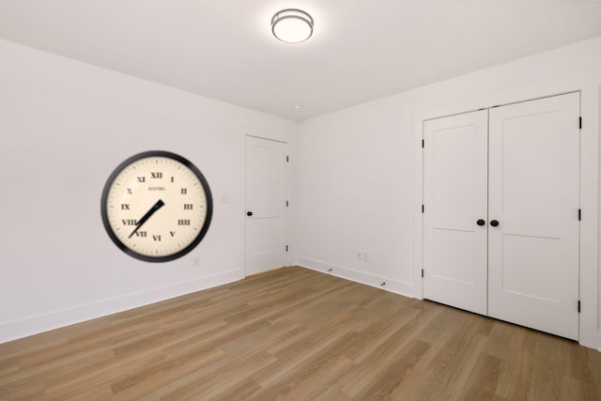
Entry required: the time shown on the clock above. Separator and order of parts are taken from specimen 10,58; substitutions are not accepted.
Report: 7,37
